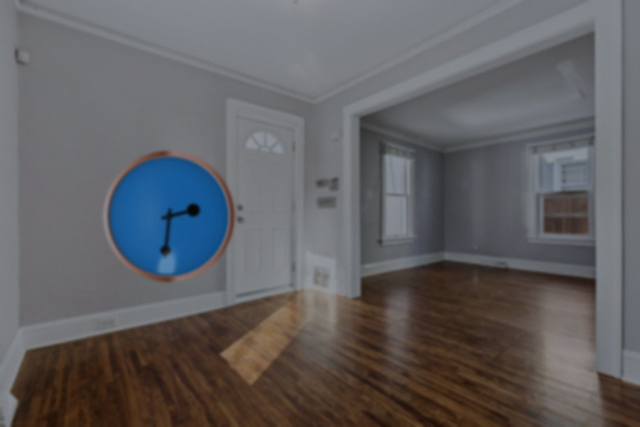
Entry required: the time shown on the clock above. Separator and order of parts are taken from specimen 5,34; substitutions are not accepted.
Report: 2,31
